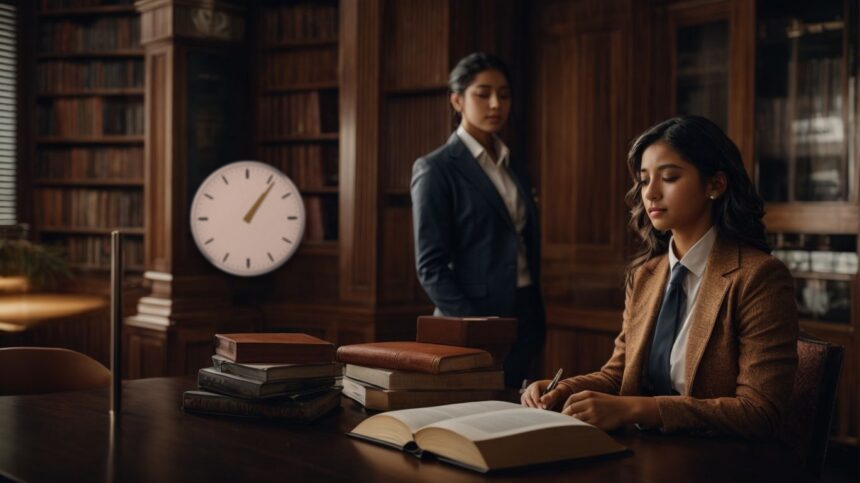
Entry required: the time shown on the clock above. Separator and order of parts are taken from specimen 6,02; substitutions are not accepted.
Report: 1,06
